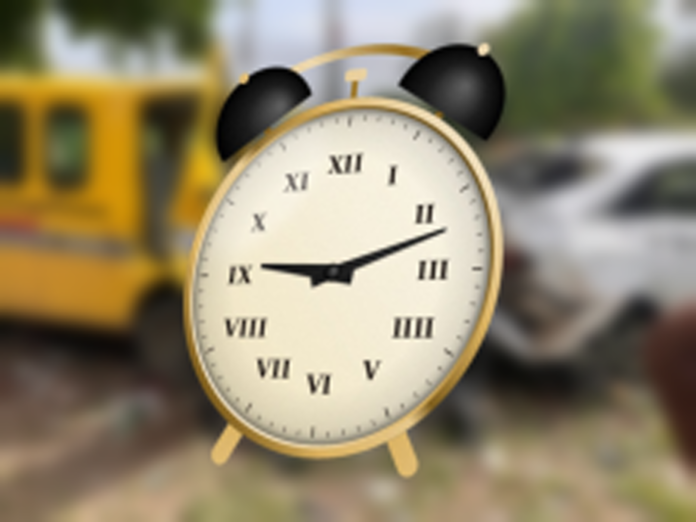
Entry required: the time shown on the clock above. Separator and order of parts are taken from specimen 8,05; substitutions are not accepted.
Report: 9,12
